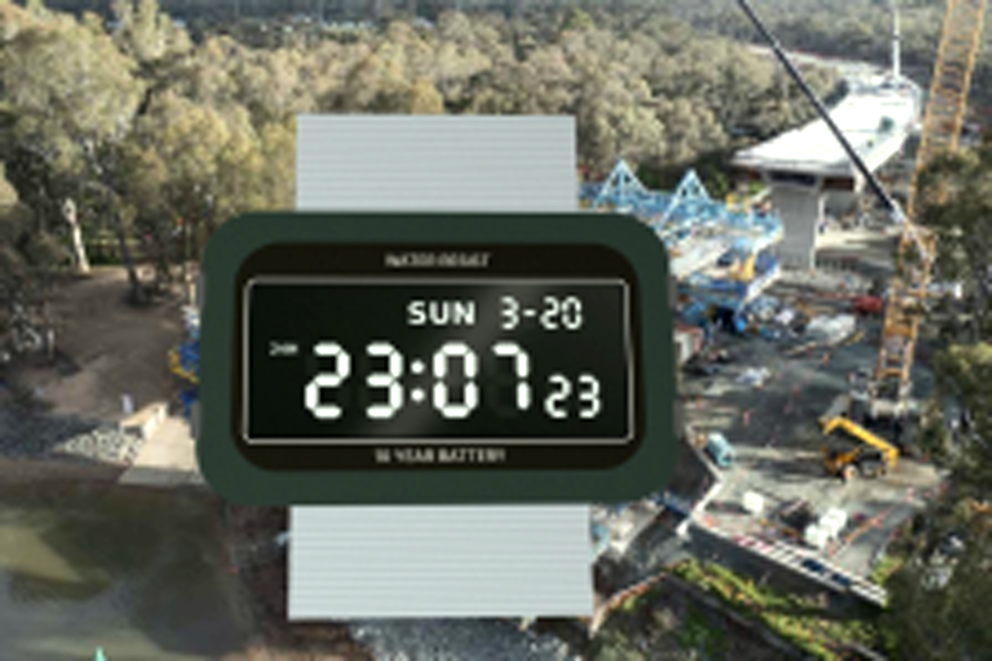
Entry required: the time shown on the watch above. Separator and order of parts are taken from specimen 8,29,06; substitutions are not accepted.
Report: 23,07,23
